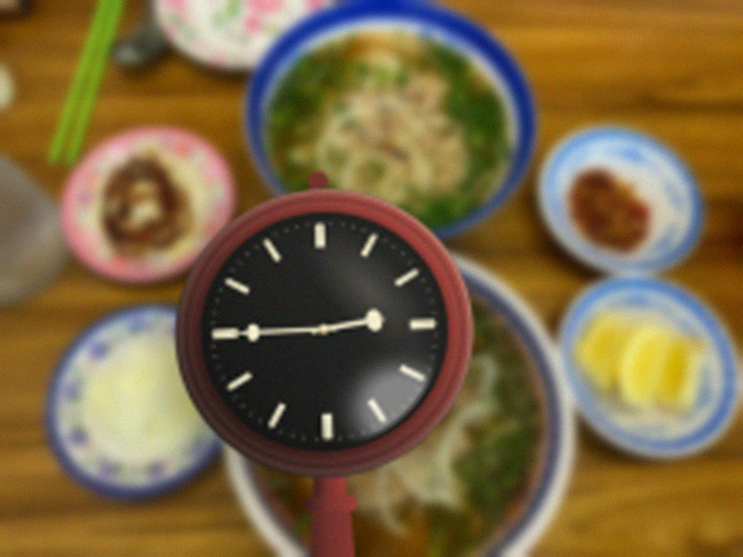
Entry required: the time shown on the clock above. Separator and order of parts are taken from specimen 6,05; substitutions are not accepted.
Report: 2,45
